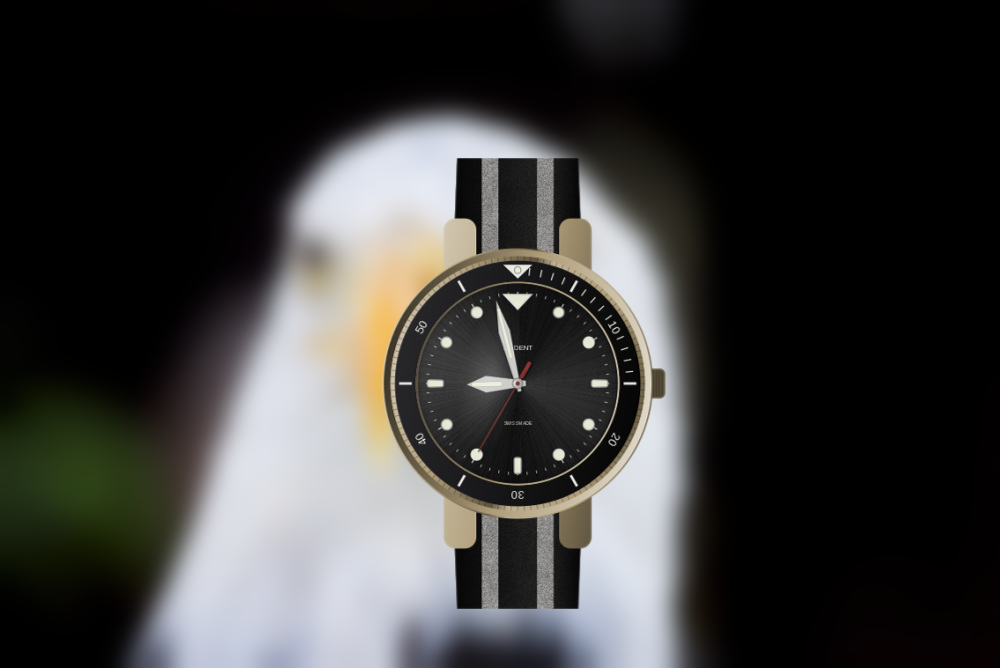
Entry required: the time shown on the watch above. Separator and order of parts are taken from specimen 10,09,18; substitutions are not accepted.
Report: 8,57,35
